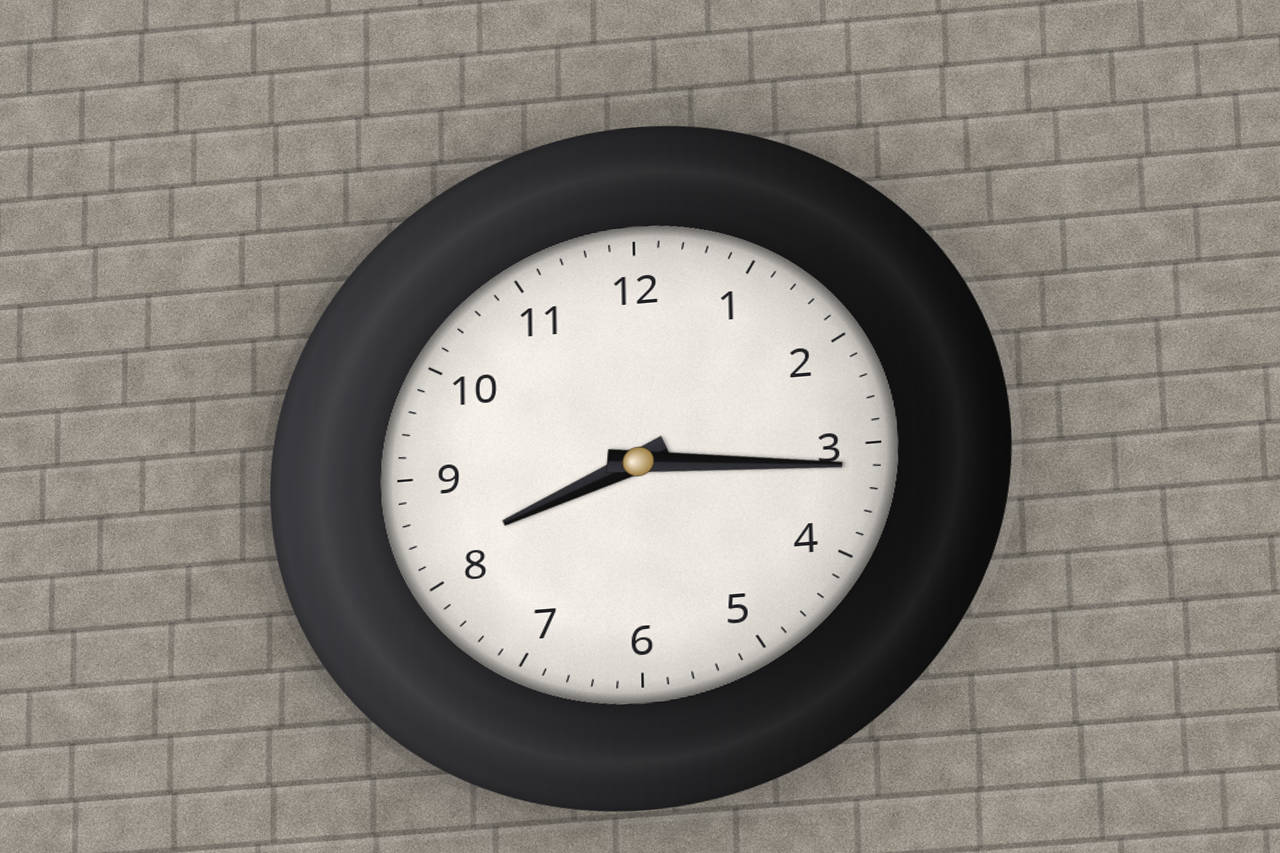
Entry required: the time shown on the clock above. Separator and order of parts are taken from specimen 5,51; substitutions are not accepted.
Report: 8,16
